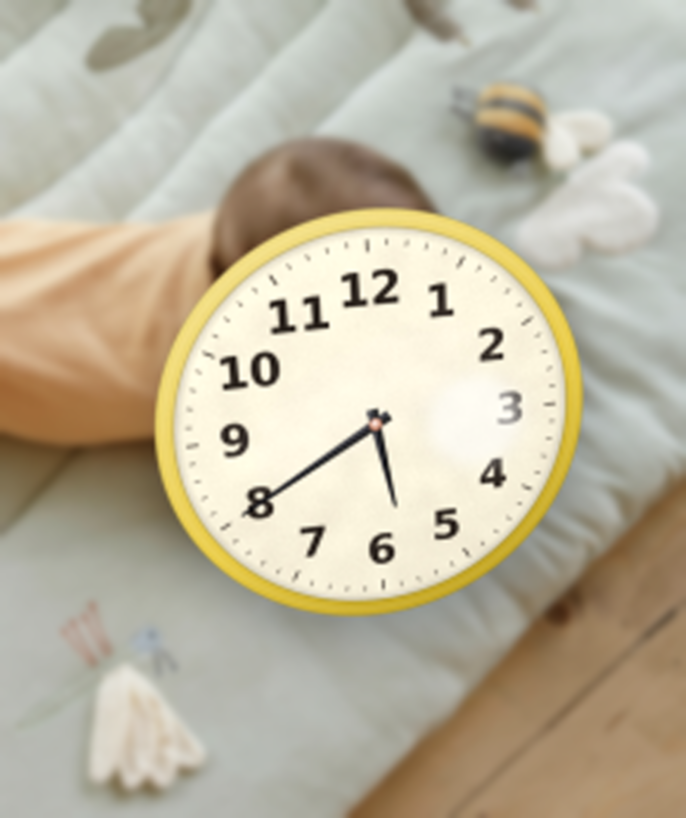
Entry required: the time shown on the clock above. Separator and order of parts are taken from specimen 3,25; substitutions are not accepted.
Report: 5,40
